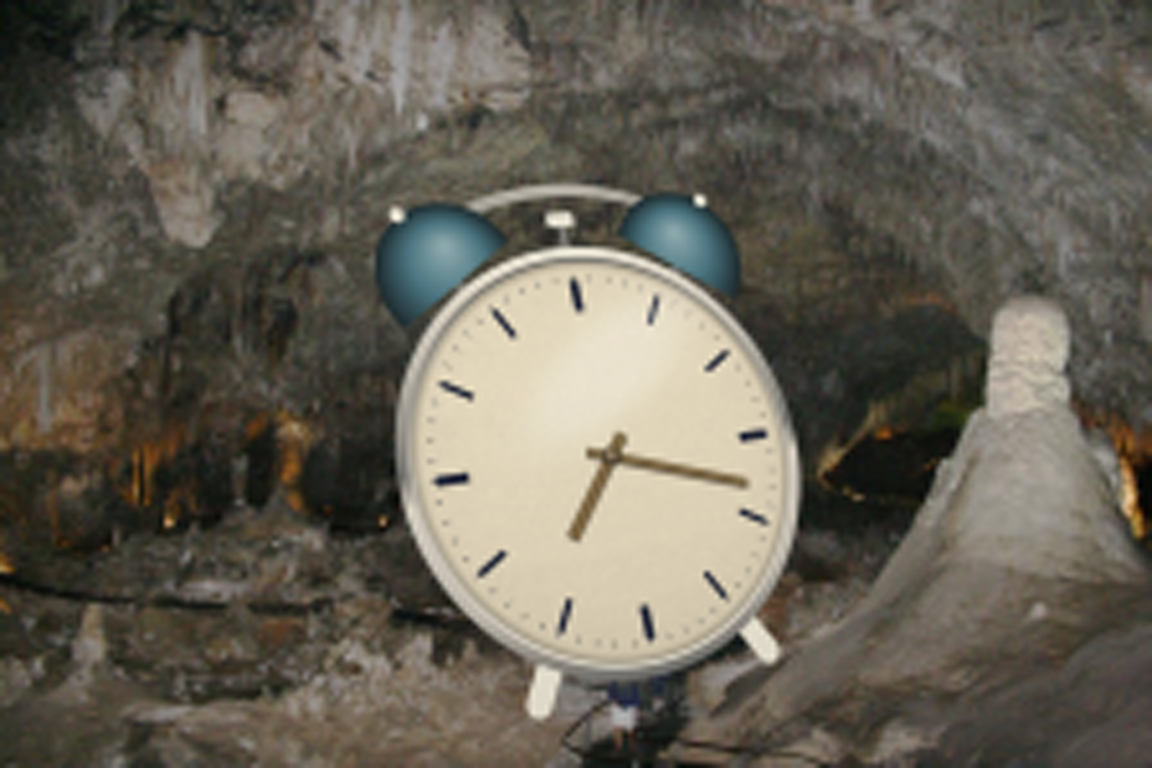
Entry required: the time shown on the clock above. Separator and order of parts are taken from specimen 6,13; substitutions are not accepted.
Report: 7,18
